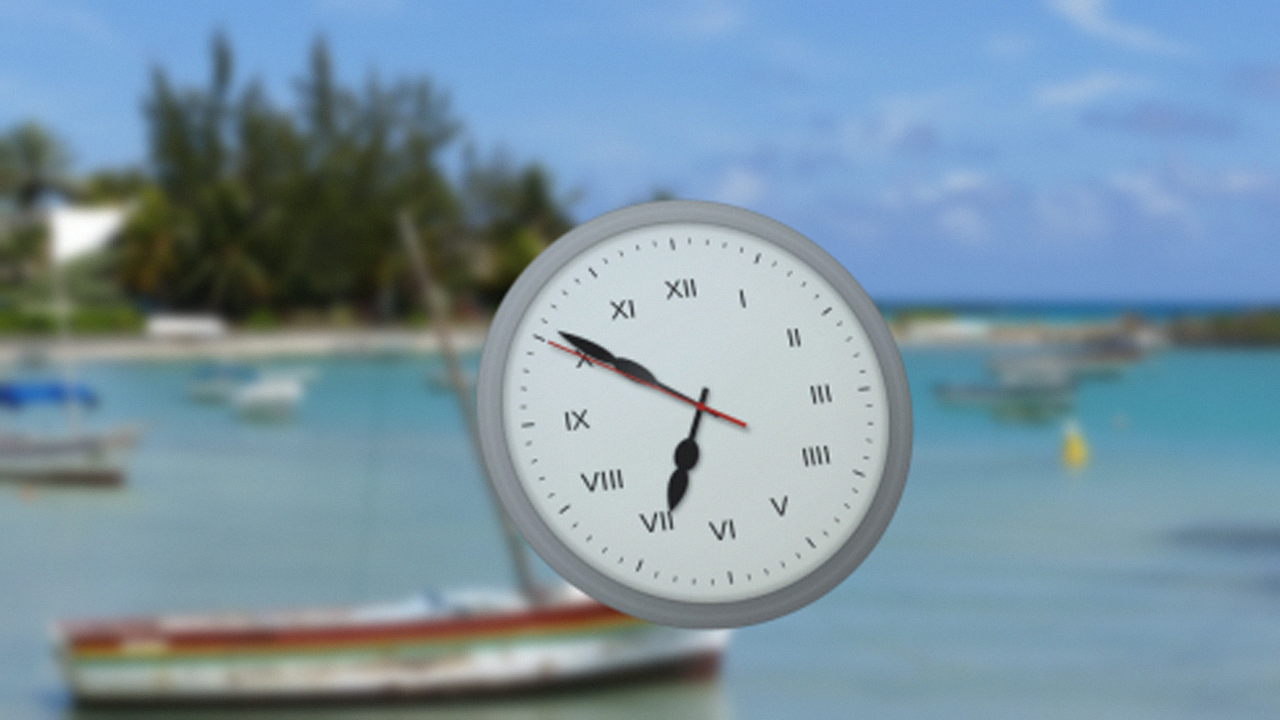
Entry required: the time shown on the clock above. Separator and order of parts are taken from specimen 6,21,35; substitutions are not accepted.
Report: 6,50,50
